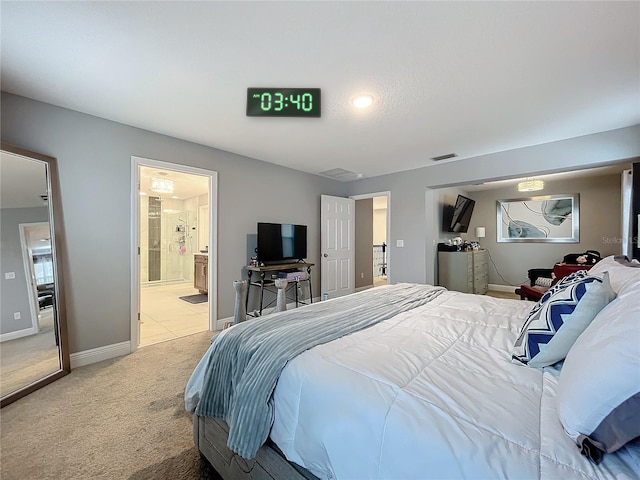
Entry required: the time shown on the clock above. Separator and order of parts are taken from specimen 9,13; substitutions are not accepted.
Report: 3,40
